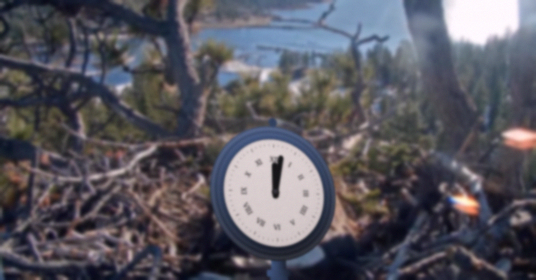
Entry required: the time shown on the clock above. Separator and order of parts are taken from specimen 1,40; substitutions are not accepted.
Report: 12,02
